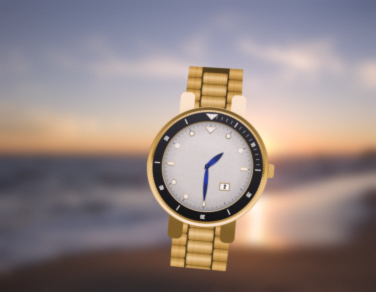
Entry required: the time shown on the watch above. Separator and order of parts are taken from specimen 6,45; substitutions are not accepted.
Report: 1,30
